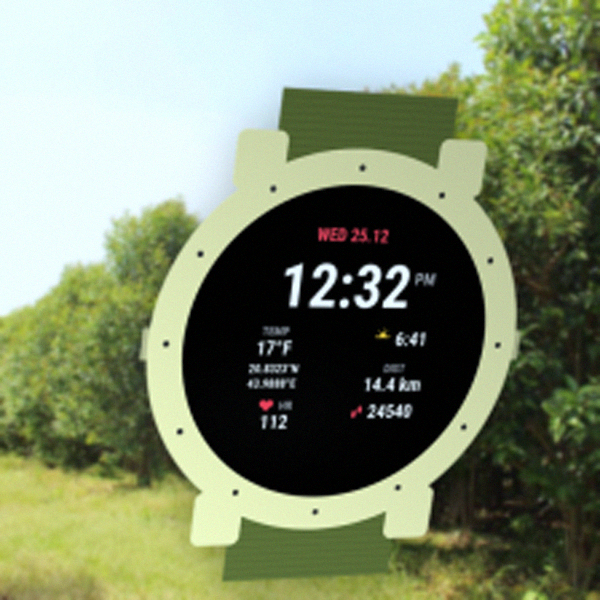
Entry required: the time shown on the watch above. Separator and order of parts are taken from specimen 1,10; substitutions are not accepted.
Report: 12,32
